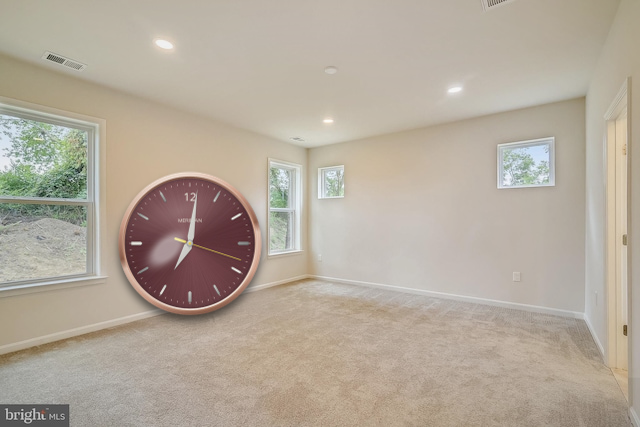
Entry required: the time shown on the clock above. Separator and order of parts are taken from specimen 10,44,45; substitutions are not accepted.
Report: 7,01,18
